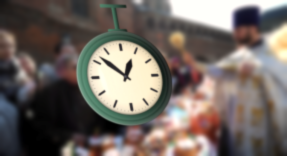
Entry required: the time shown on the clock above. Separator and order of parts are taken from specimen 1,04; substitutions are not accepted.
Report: 12,52
